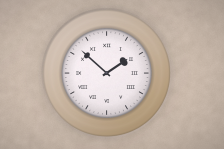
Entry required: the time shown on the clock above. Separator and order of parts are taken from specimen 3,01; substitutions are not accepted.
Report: 1,52
